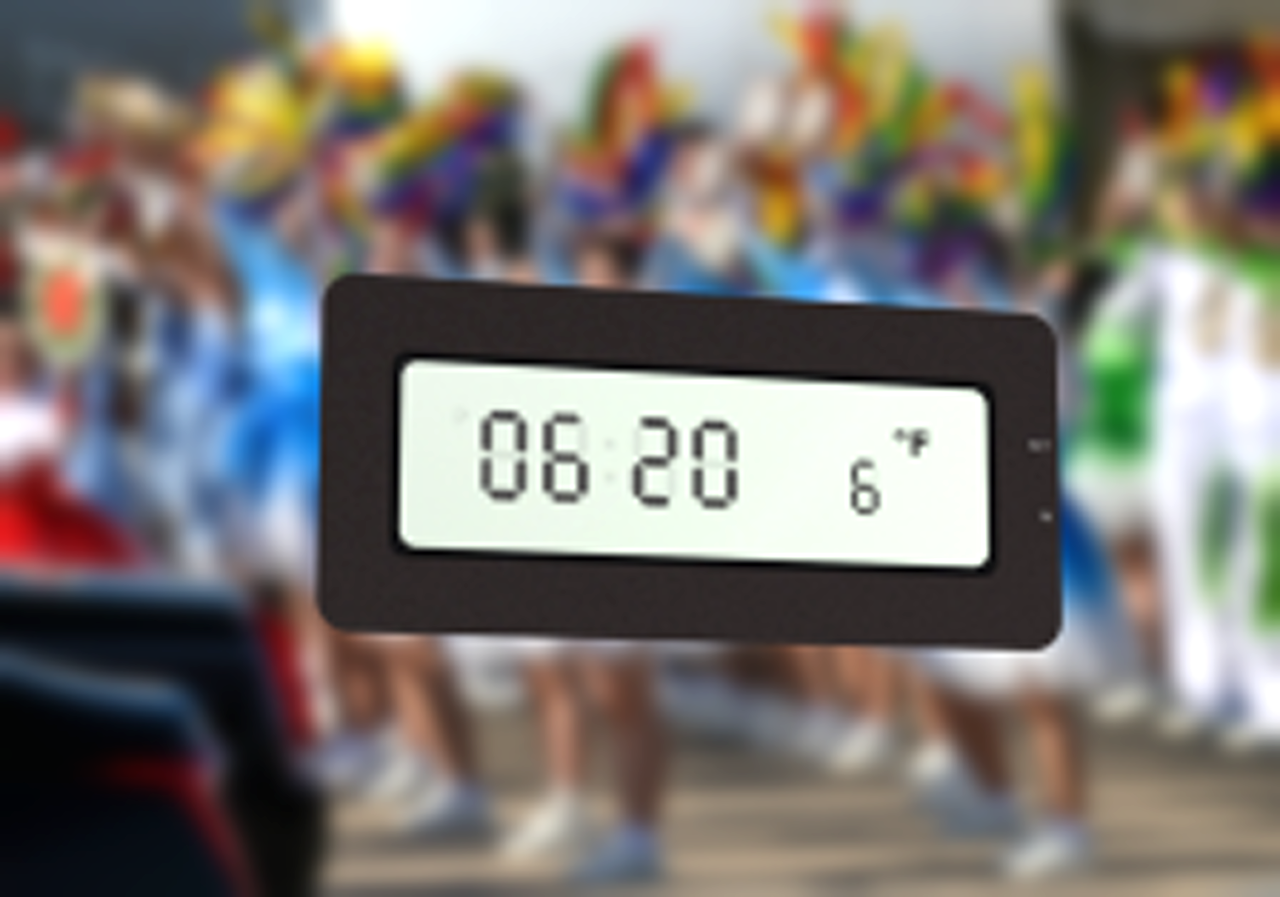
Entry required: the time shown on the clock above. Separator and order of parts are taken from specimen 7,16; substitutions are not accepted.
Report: 6,20
